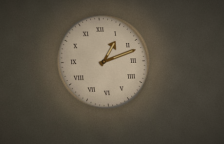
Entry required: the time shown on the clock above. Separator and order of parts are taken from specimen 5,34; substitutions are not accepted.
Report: 1,12
